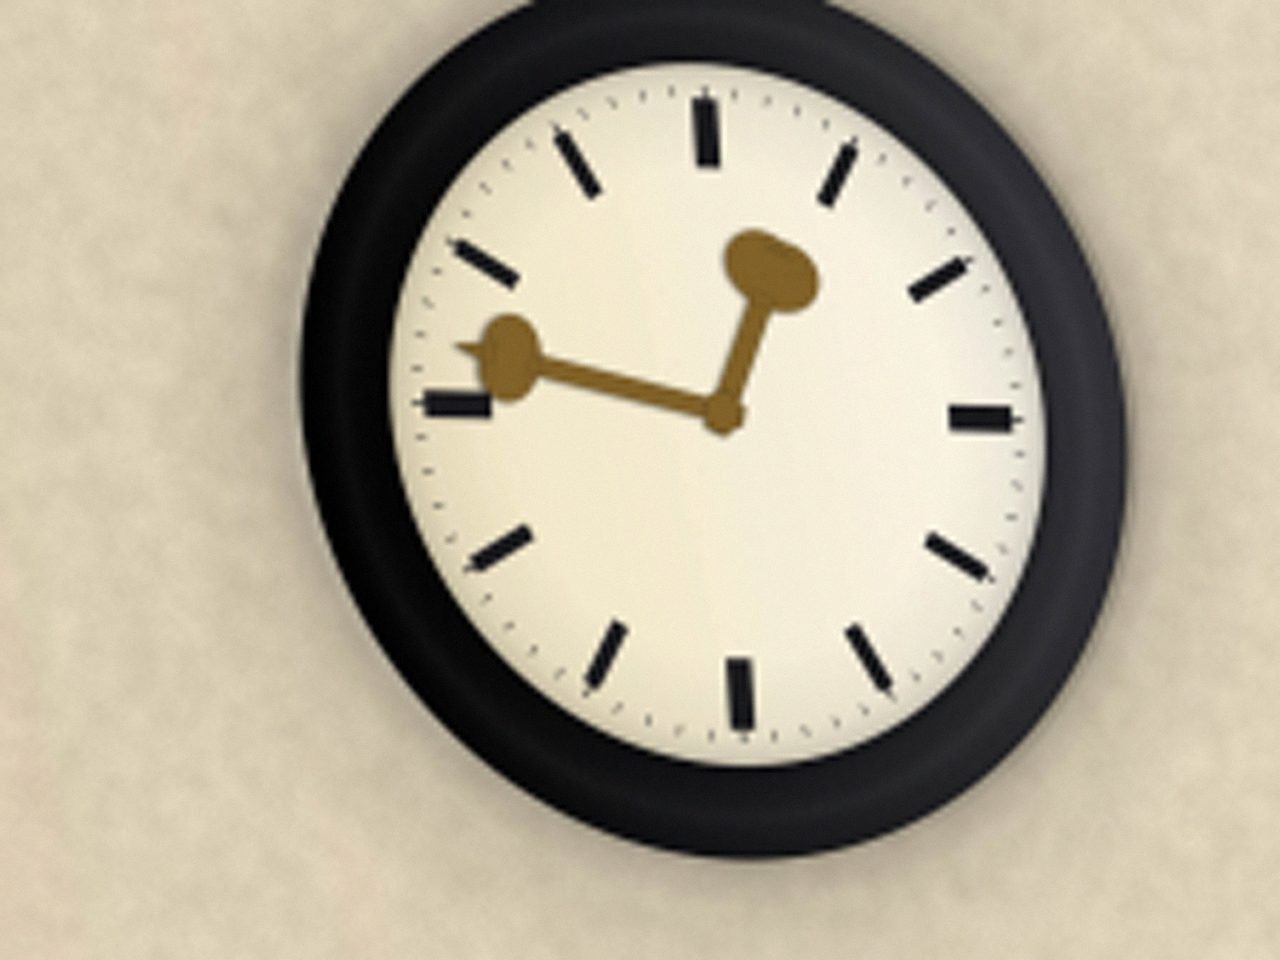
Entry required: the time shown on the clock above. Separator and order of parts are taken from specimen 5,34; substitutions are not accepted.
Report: 12,47
